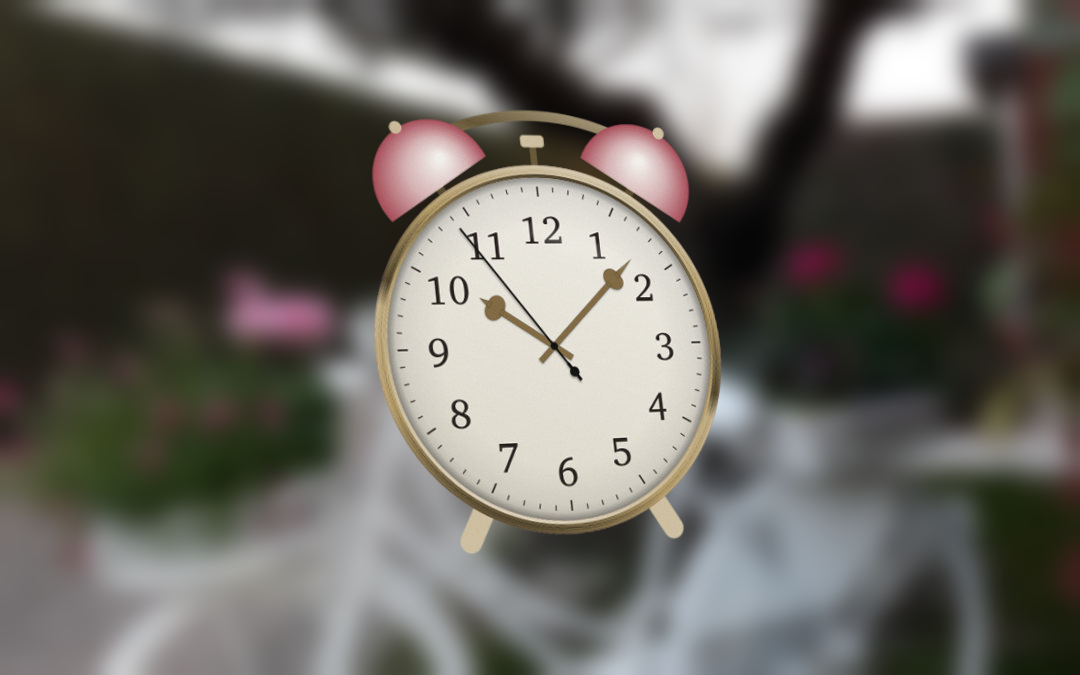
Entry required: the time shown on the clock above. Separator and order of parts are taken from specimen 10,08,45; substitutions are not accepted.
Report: 10,07,54
